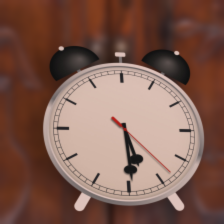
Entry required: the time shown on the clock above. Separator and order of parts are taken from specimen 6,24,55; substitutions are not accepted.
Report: 5,29,23
